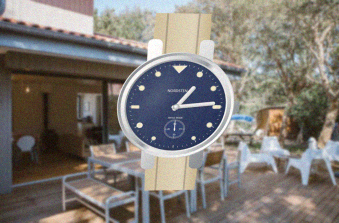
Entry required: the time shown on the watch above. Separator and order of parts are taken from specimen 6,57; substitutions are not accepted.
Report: 1,14
